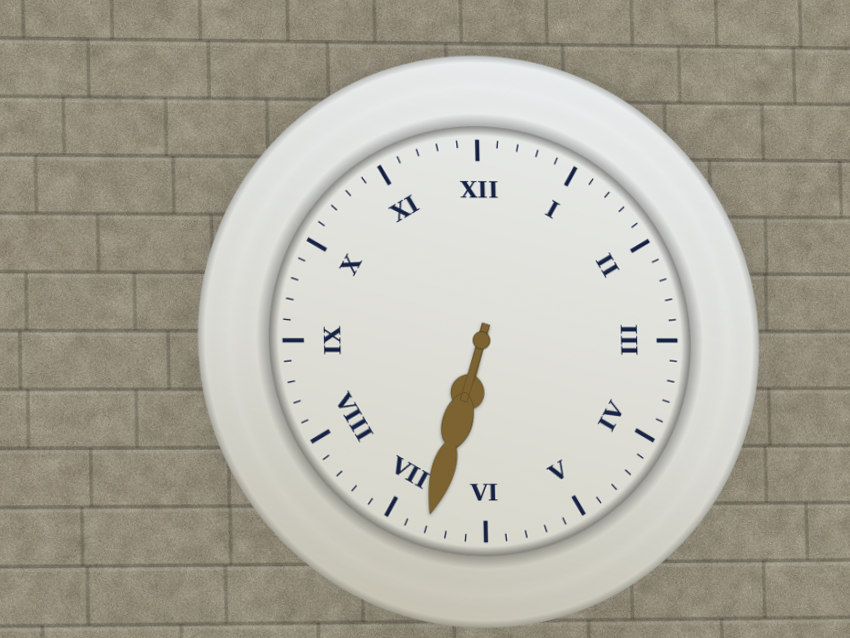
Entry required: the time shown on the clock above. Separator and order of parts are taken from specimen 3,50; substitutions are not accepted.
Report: 6,33
